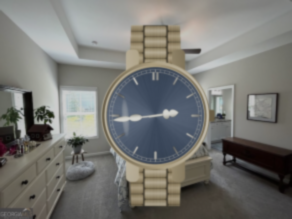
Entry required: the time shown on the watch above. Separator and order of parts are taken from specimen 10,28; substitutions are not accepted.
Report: 2,44
